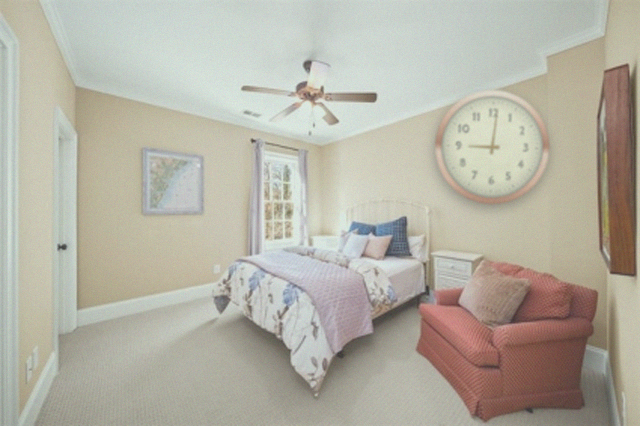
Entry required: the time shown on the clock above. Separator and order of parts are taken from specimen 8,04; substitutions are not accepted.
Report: 9,01
